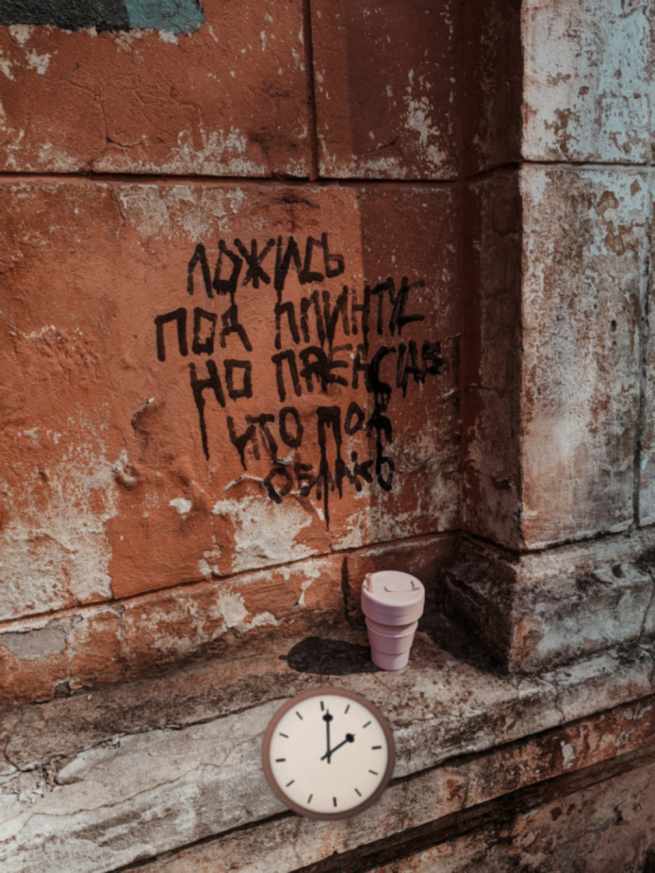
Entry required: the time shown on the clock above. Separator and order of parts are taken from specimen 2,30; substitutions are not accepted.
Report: 2,01
